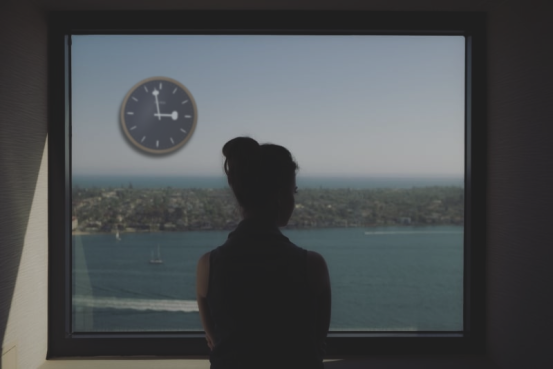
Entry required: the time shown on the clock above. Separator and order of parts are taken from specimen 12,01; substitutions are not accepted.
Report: 2,58
